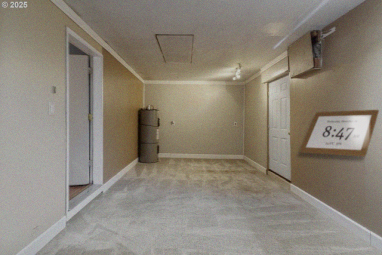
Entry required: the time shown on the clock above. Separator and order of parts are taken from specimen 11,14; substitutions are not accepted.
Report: 8,47
